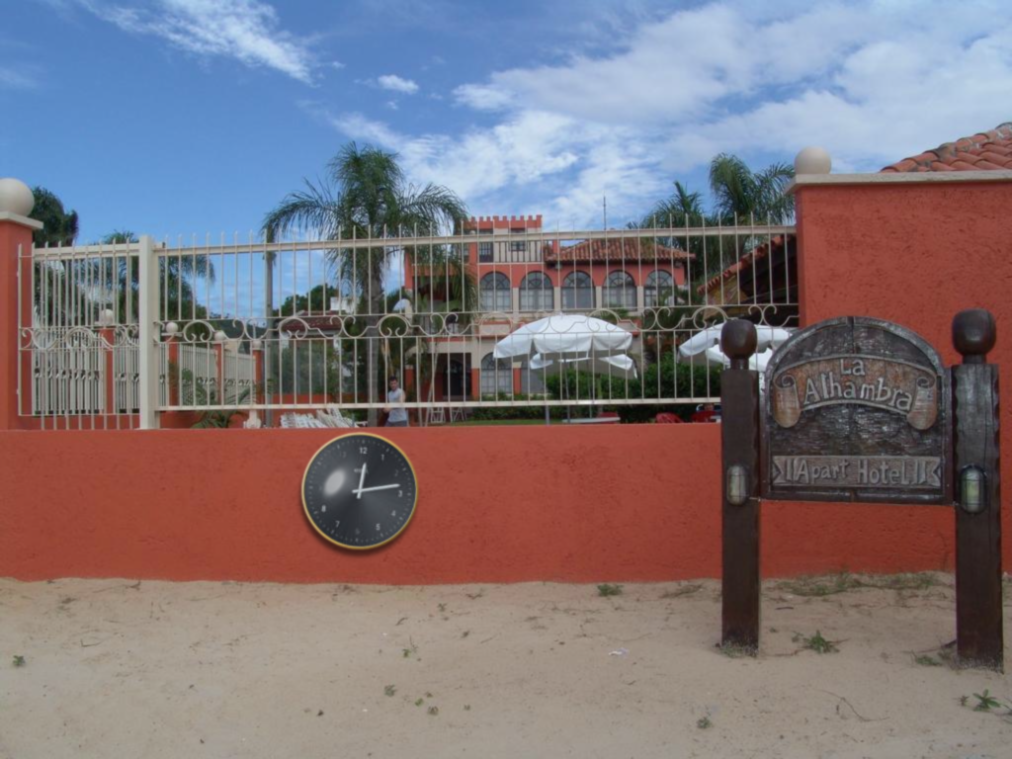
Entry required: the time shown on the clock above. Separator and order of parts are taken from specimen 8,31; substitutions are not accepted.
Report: 12,13
